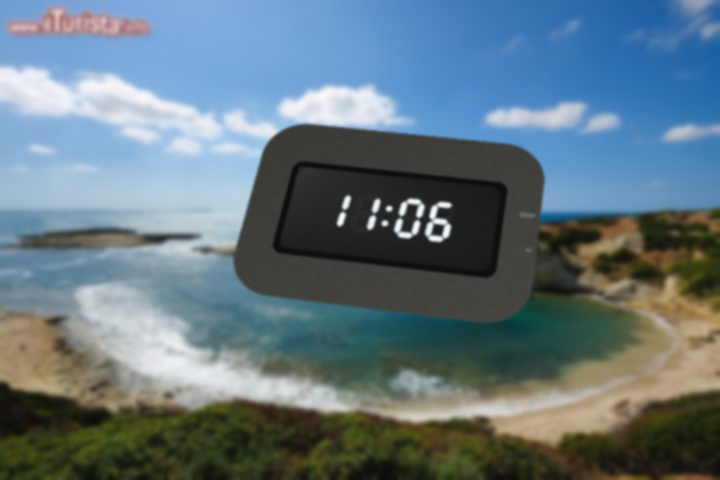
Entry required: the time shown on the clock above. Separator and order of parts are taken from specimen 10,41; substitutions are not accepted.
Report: 11,06
